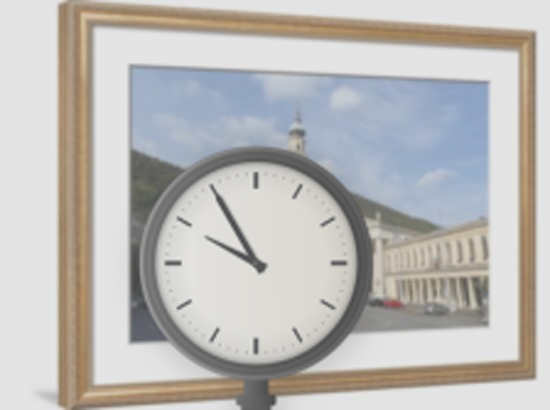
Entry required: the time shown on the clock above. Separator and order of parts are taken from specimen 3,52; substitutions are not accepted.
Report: 9,55
